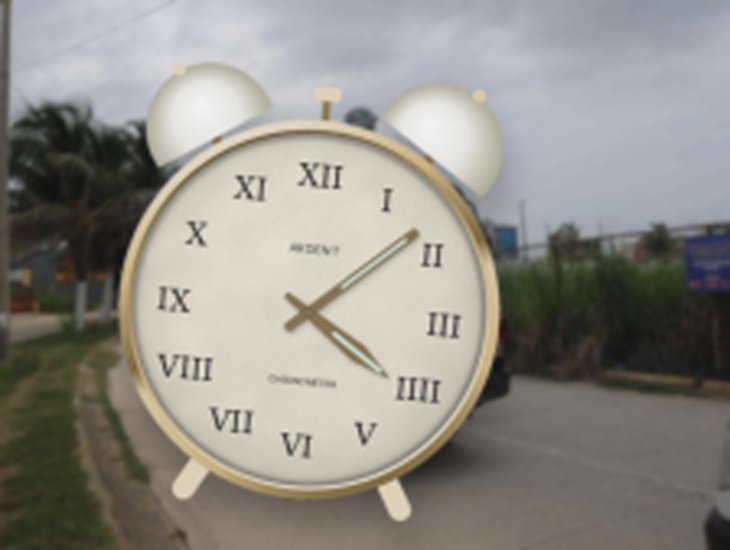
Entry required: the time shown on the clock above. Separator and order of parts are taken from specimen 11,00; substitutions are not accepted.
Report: 4,08
